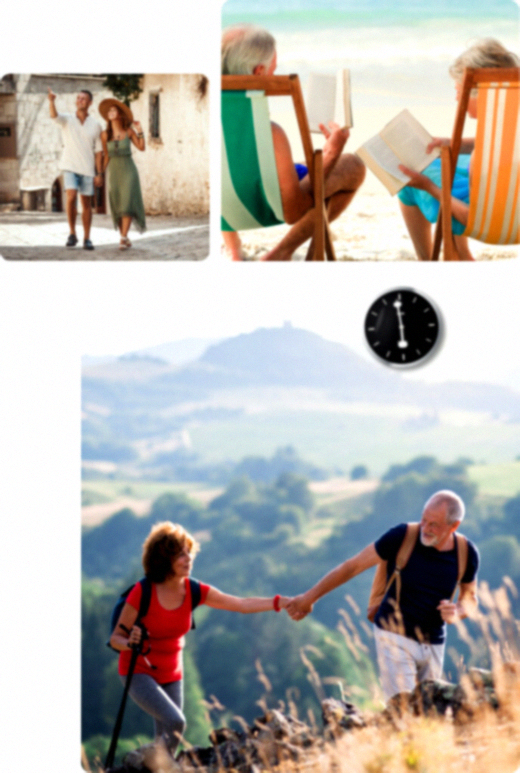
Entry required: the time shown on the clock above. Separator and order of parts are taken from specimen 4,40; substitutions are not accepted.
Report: 5,59
